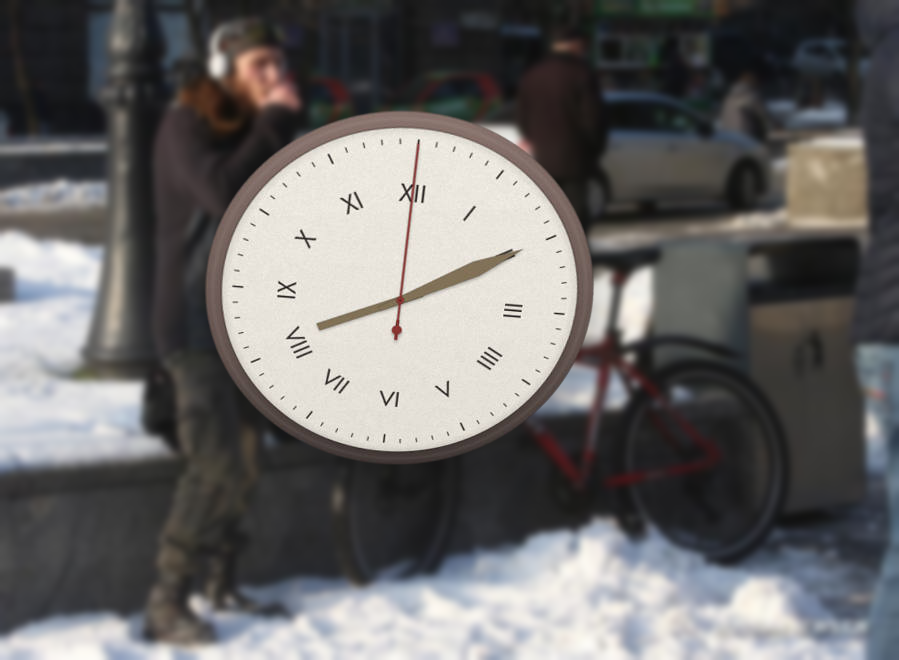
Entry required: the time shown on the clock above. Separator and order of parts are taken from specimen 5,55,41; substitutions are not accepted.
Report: 8,10,00
